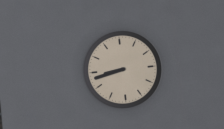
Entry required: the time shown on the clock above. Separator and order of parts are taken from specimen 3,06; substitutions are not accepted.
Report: 8,43
